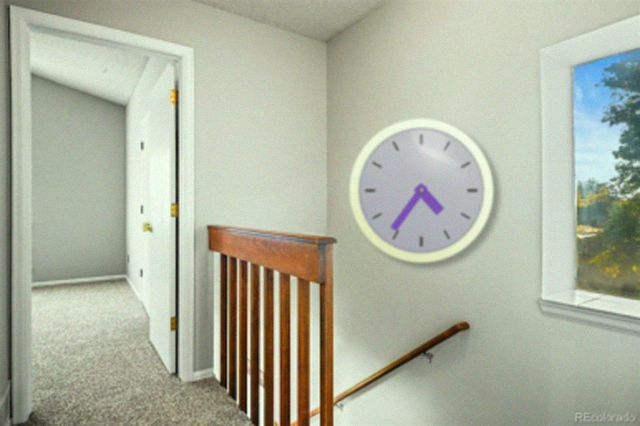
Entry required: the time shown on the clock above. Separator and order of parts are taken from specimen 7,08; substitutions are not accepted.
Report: 4,36
